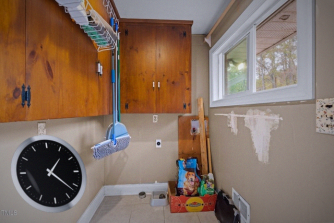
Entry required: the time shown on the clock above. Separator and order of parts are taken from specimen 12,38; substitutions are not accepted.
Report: 1,22
